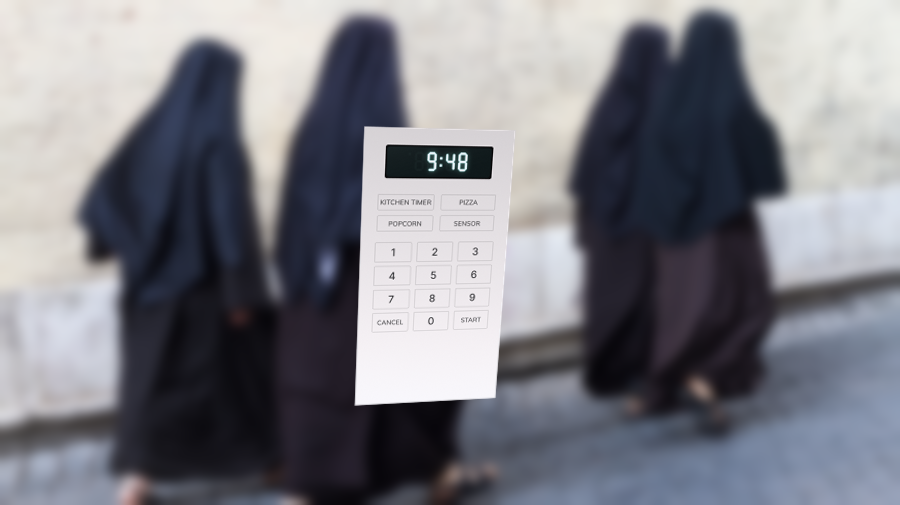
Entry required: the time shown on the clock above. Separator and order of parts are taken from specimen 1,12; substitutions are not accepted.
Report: 9,48
